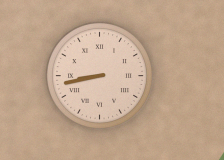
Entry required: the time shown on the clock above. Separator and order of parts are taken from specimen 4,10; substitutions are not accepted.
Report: 8,43
